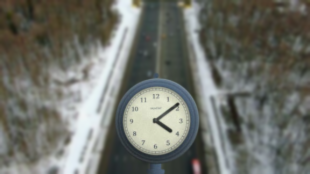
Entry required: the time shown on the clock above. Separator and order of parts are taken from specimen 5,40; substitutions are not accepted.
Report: 4,09
